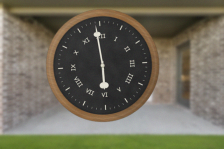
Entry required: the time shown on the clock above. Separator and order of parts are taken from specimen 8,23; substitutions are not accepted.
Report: 5,59
